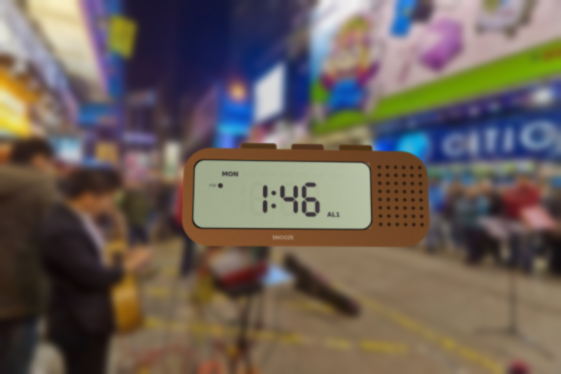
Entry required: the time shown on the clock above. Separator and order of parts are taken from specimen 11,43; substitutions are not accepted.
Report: 1,46
